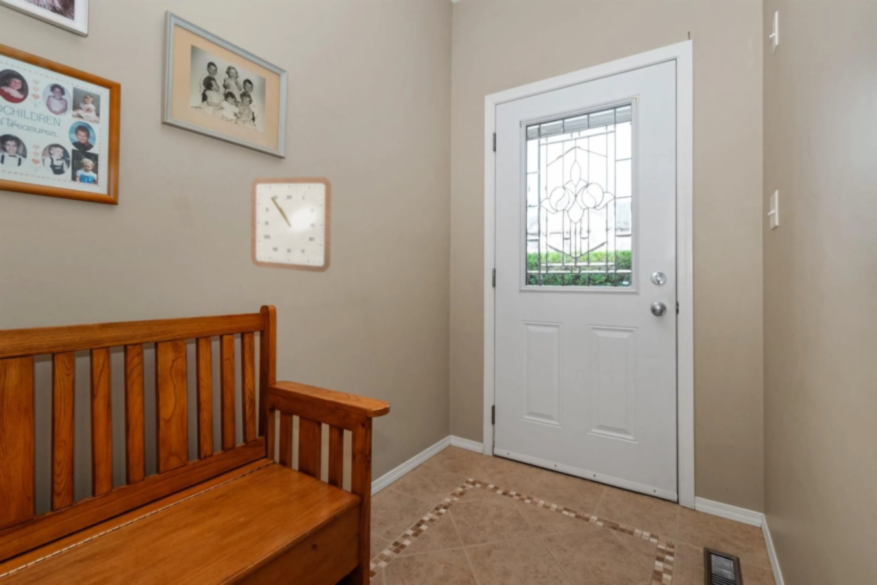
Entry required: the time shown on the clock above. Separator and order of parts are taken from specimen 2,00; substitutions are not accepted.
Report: 10,54
